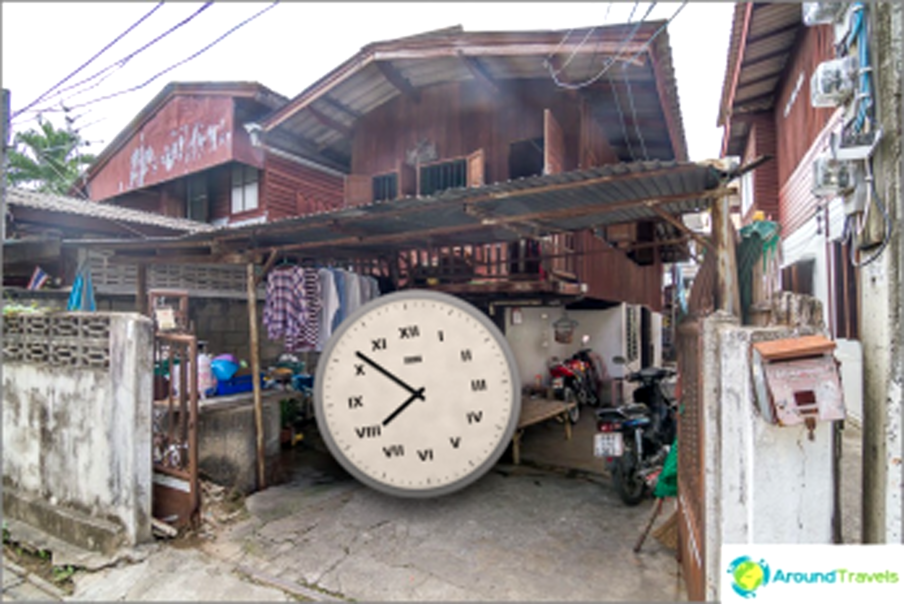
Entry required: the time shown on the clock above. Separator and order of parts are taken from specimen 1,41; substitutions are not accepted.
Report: 7,52
